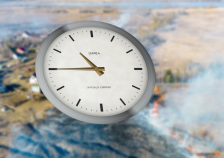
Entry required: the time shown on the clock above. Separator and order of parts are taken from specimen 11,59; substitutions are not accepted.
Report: 10,45
